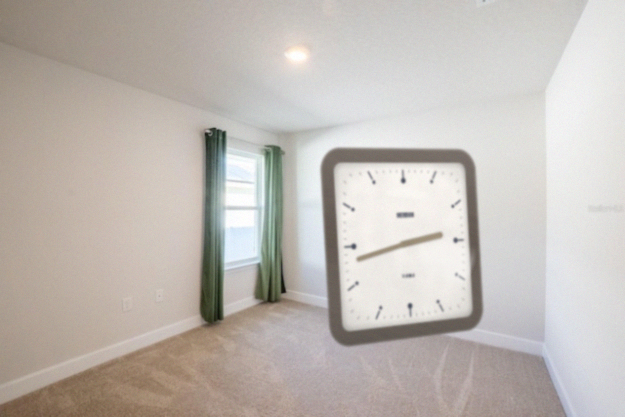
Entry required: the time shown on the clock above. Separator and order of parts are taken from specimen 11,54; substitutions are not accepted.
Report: 2,43
